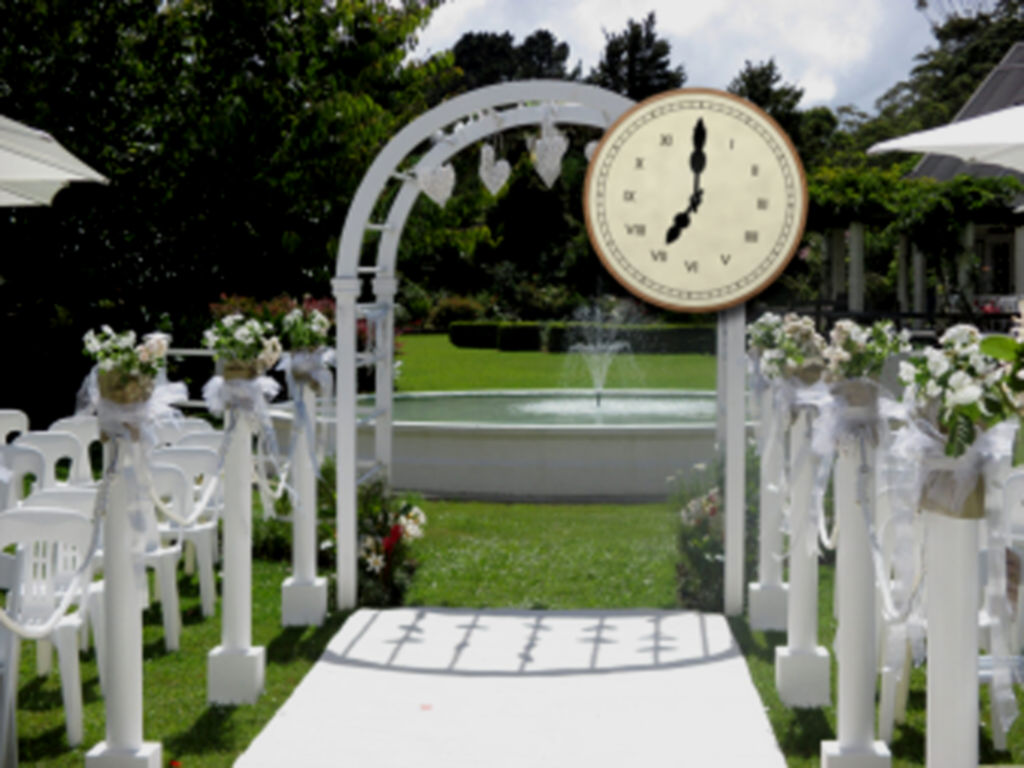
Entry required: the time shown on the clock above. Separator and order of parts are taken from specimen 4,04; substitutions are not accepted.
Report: 7,00
